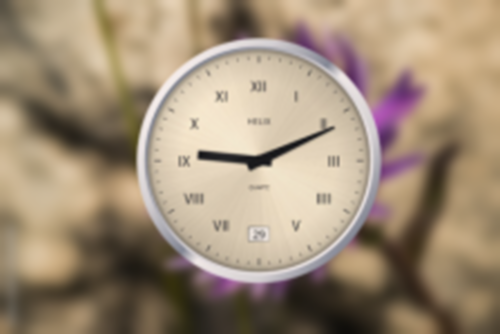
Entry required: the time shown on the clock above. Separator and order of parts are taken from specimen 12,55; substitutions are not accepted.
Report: 9,11
